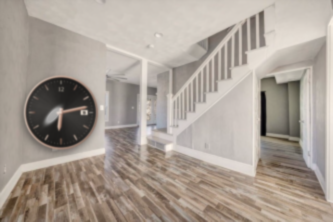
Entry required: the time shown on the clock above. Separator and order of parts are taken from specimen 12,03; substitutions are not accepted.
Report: 6,13
